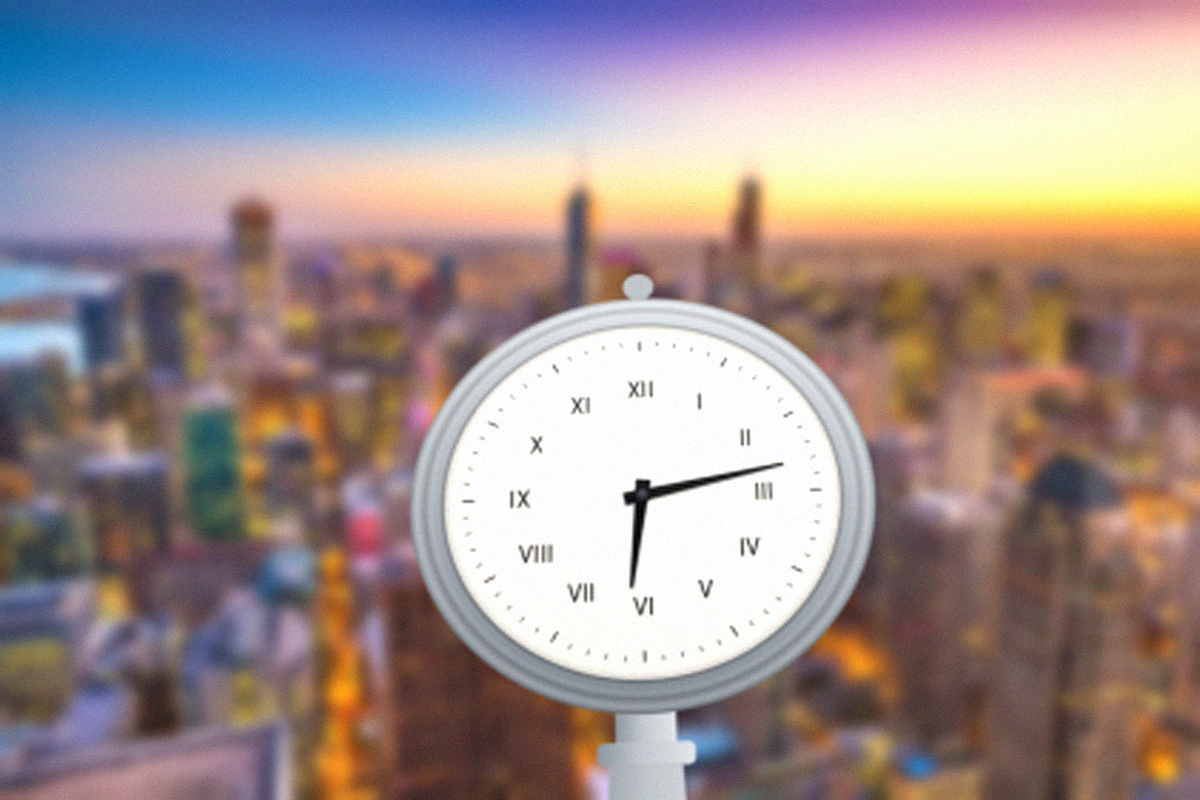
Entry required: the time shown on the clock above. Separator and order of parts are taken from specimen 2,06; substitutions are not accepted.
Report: 6,13
